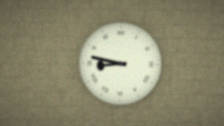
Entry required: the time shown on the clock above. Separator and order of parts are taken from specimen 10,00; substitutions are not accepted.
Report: 8,47
